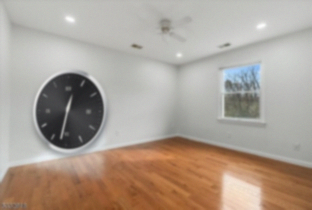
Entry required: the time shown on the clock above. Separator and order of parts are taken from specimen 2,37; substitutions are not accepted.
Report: 12,32
